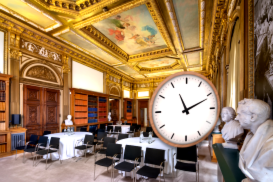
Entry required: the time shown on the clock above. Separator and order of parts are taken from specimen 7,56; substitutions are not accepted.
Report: 11,11
